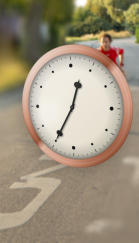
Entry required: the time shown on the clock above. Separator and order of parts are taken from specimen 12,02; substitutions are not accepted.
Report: 12,35
